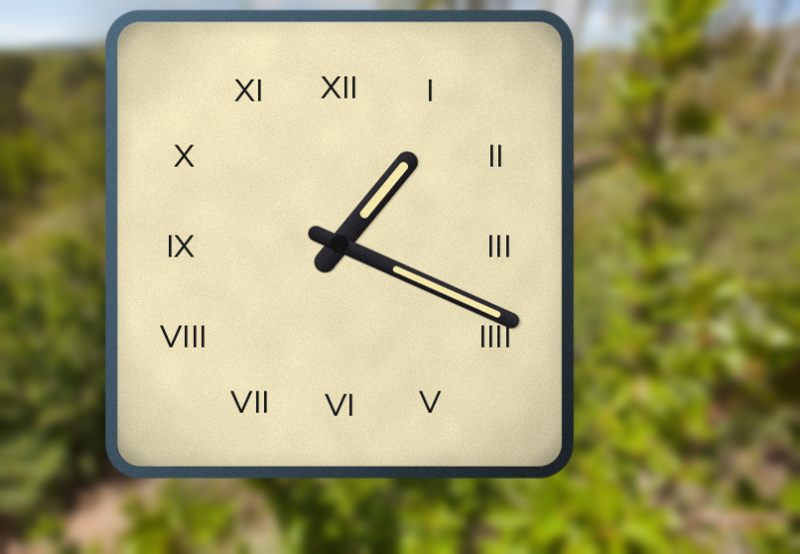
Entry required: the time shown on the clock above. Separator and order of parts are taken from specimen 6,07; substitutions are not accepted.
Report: 1,19
